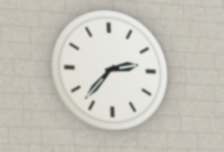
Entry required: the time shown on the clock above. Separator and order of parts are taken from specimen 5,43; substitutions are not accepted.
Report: 2,37
